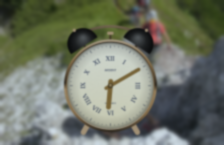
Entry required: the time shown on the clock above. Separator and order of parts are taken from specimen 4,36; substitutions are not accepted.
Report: 6,10
